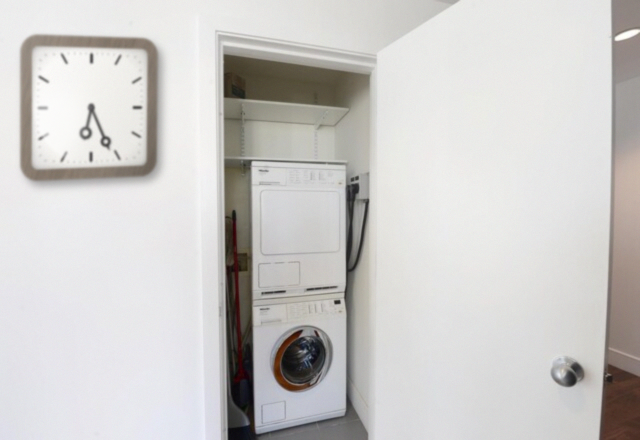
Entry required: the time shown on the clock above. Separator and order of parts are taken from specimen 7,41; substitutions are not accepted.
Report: 6,26
